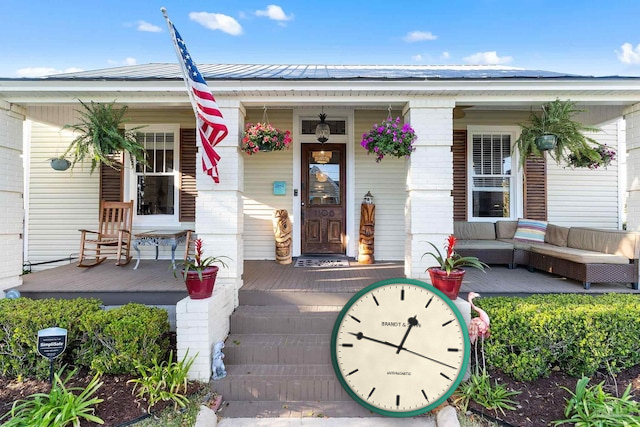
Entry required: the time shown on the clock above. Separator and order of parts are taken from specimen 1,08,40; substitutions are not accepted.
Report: 12,47,18
